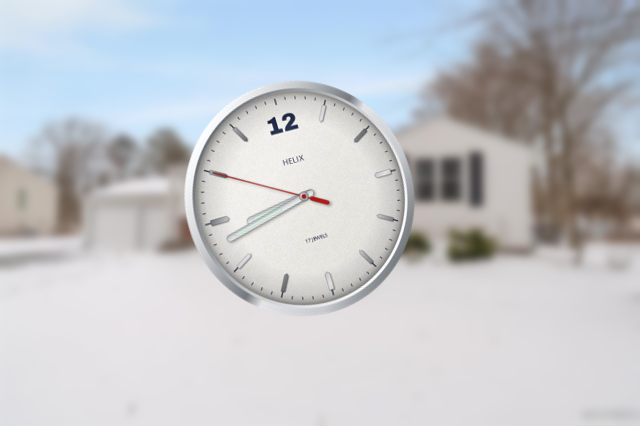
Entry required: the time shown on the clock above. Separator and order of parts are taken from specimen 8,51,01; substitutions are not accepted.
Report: 8,42,50
